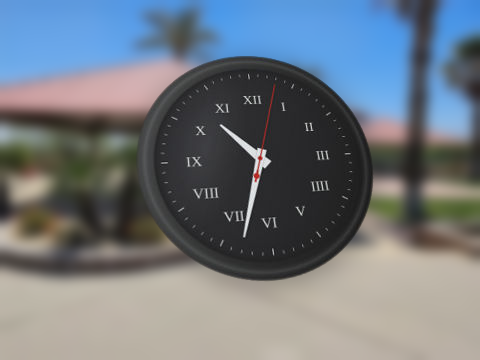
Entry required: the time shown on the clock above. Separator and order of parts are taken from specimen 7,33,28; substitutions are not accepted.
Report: 10,33,03
